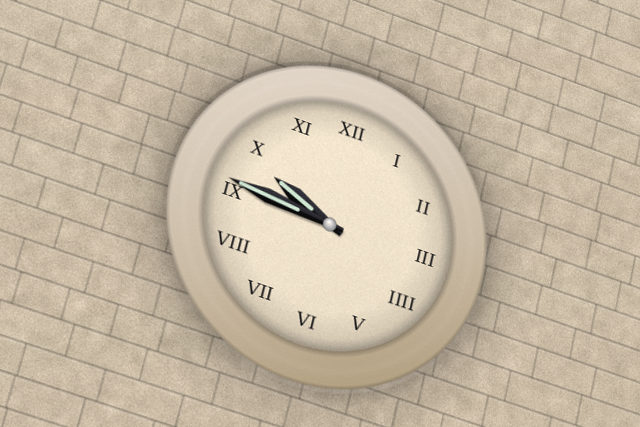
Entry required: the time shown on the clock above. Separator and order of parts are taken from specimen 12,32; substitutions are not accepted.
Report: 9,46
